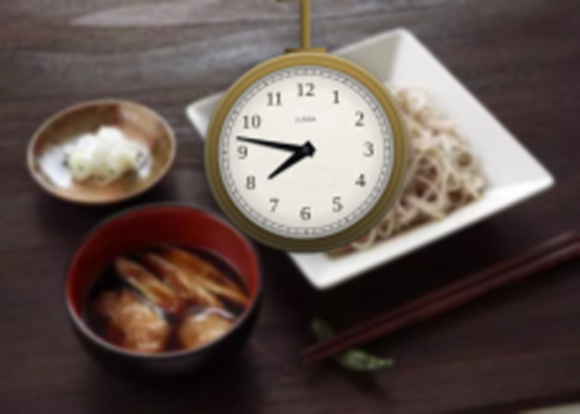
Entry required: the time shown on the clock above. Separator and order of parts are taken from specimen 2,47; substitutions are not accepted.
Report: 7,47
